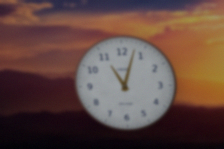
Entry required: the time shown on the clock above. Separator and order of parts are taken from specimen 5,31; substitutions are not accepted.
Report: 11,03
